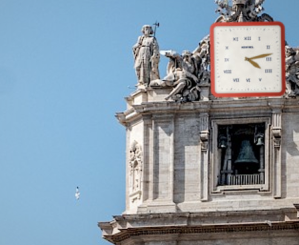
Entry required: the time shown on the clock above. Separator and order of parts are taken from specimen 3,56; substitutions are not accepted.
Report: 4,13
